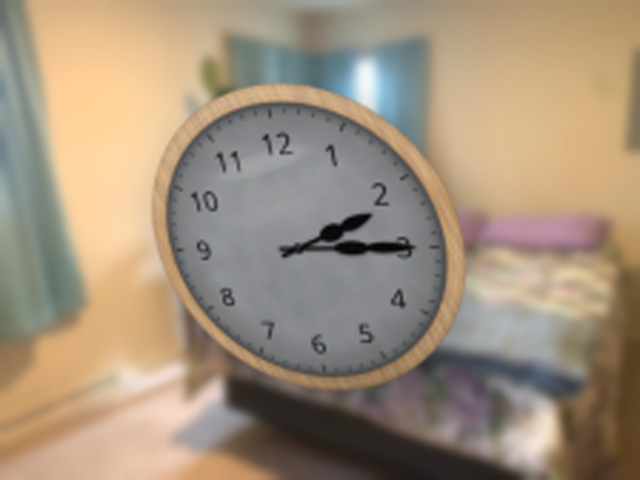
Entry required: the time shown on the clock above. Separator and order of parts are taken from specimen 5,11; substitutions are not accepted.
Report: 2,15
